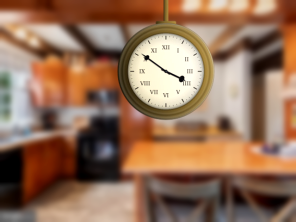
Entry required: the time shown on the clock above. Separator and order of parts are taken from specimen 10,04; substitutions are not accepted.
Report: 3,51
